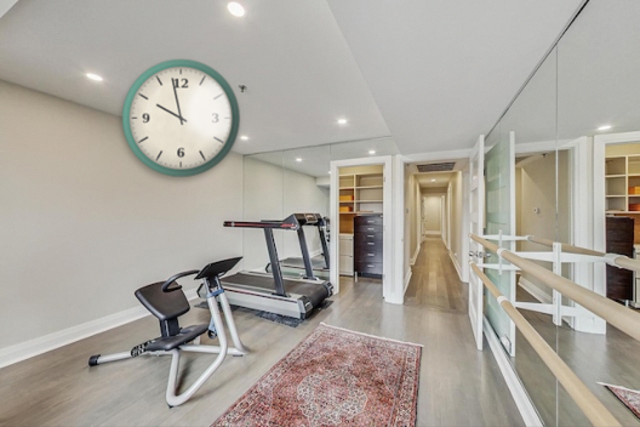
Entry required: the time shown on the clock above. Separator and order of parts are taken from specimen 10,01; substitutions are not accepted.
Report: 9,58
